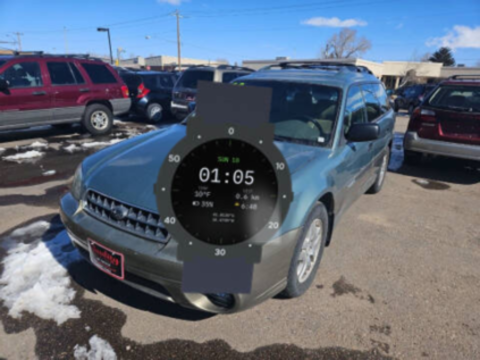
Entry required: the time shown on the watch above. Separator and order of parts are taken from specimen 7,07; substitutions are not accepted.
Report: 1,05
